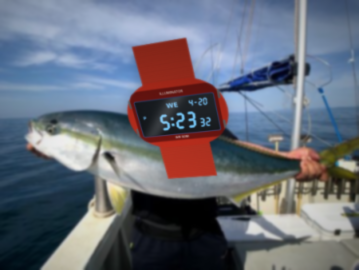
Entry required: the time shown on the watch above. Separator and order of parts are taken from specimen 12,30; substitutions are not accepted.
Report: 5,23
